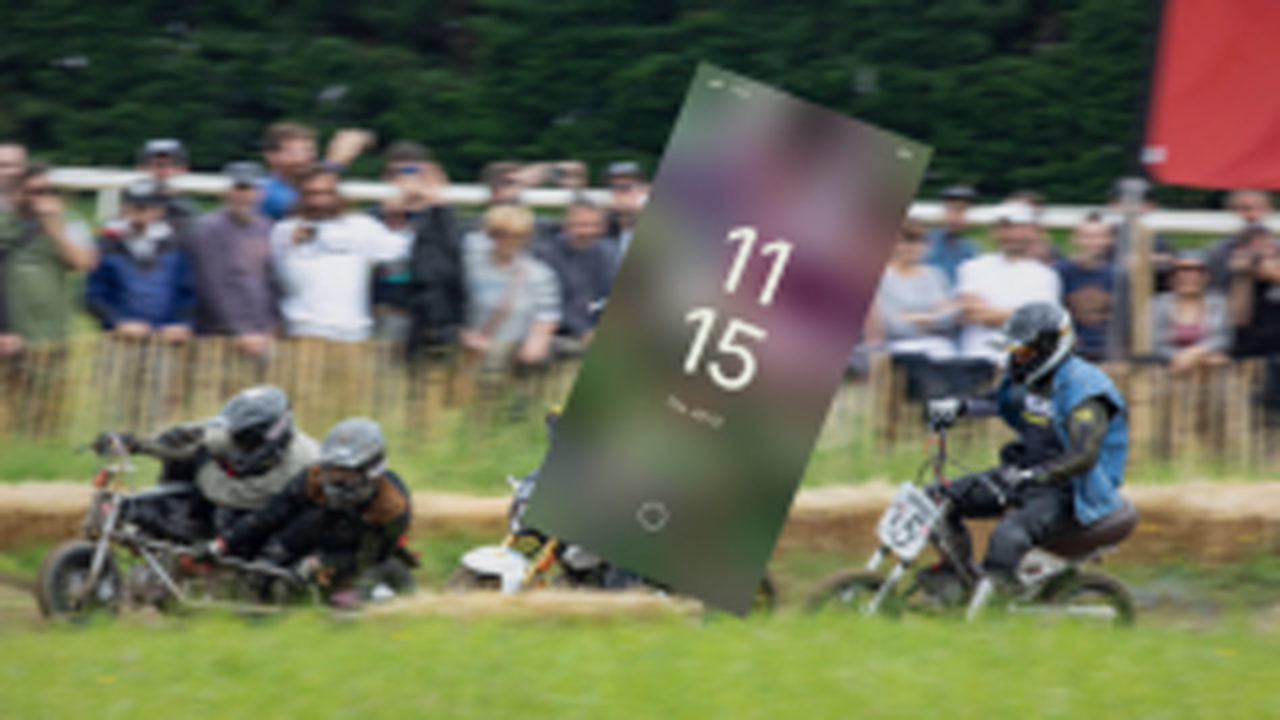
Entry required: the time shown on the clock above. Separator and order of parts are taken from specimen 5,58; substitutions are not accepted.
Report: 11,15
